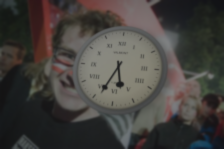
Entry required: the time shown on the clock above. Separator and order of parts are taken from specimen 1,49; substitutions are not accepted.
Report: 5,34
